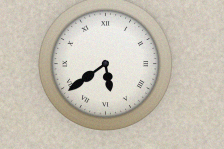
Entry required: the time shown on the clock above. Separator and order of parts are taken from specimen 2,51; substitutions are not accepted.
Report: 5,39
